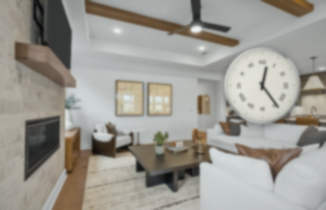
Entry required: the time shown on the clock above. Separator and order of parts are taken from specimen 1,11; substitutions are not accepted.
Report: 12,24
